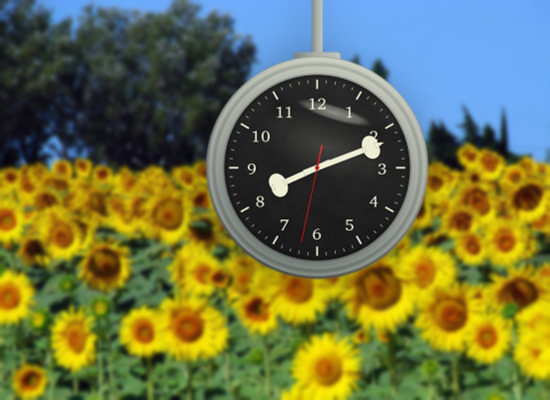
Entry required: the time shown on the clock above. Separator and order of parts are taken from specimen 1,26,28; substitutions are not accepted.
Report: 8,11,32
